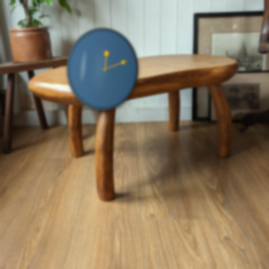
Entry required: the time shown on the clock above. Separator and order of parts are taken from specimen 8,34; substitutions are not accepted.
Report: 12,12
